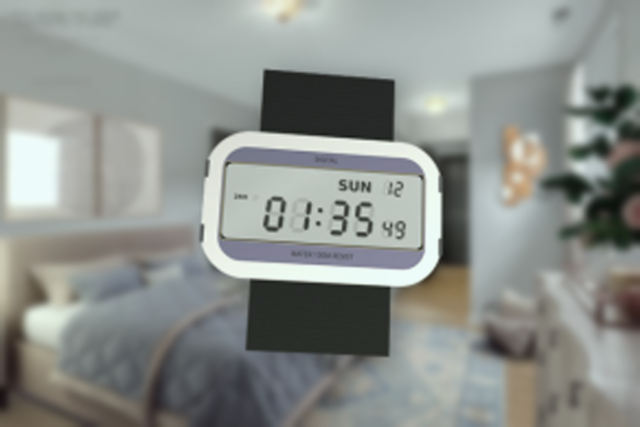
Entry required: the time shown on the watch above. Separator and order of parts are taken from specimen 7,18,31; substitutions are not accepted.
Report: 1,35,49
